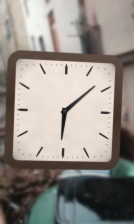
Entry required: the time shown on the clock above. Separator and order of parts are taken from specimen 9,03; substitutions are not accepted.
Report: 6,08
